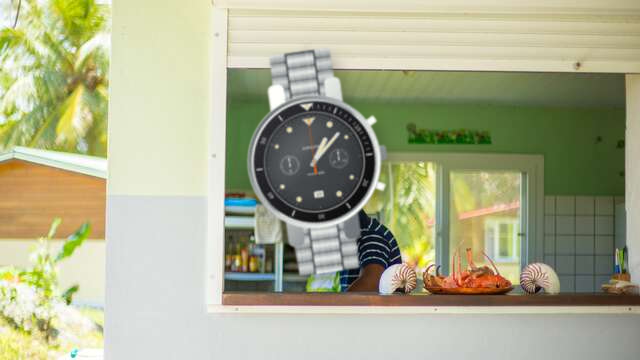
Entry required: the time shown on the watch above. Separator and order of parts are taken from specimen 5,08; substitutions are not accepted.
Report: 1,08
